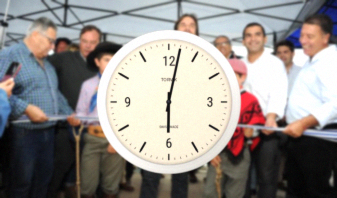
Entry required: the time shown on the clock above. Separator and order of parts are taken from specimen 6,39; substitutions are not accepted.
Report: 6,02
